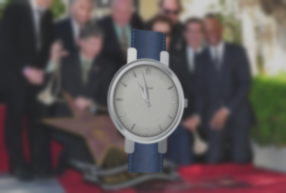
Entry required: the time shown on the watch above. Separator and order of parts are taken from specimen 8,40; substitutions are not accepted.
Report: 10,58
